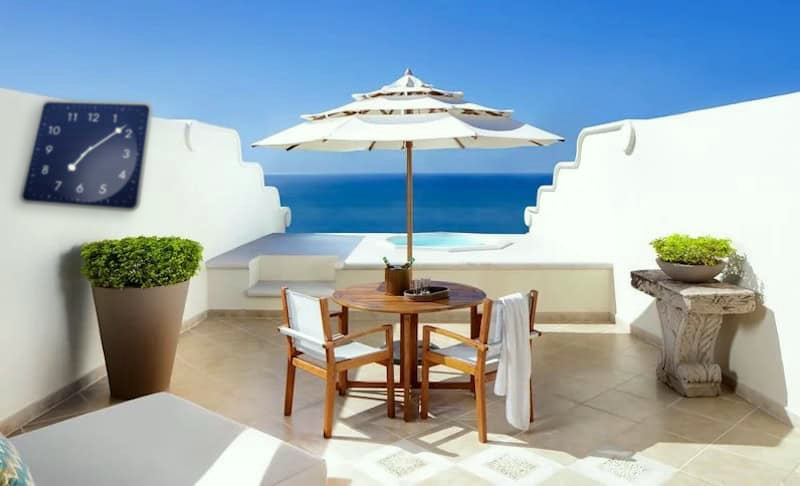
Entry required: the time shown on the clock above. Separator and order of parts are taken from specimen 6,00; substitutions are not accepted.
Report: 7,08
